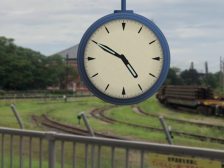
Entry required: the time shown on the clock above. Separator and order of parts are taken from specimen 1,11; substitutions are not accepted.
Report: 4,50
